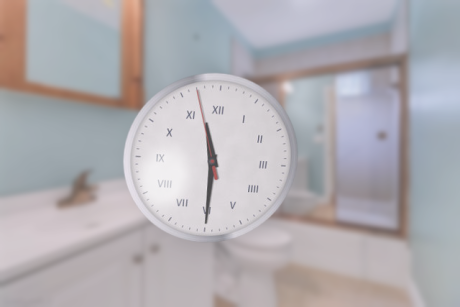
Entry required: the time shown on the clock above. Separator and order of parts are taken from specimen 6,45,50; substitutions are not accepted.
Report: 11,29,57
